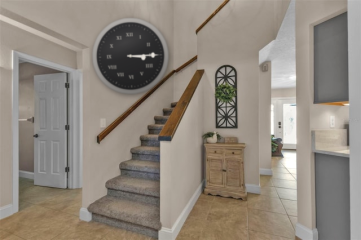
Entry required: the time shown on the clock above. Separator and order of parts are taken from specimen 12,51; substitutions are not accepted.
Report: 3,15
